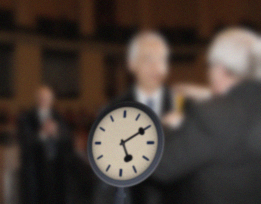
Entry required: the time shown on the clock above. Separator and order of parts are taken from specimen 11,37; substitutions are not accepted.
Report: 5,10
